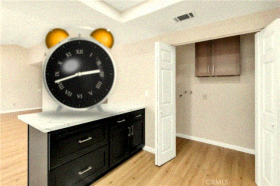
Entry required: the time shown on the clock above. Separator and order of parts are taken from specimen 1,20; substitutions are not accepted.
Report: 2,42
